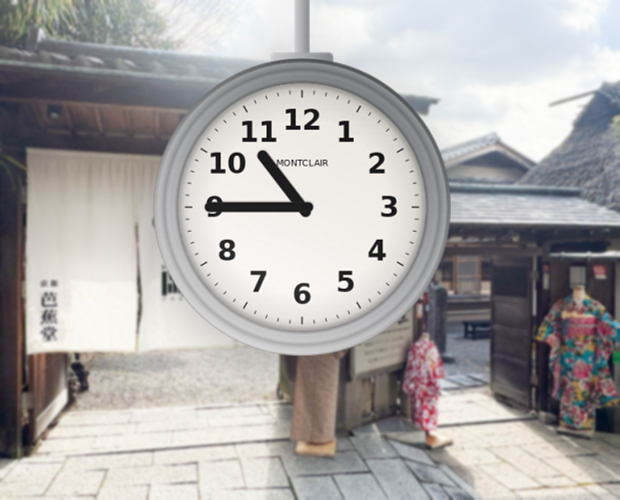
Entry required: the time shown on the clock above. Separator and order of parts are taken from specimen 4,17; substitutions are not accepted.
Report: 10,45
